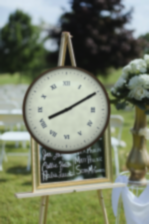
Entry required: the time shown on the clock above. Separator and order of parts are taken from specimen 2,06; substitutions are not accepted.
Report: 8,10
